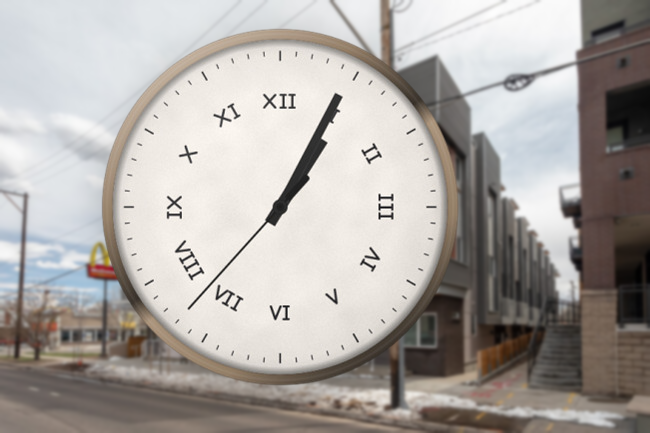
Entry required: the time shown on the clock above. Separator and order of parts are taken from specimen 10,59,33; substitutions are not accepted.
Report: 1,04,37
